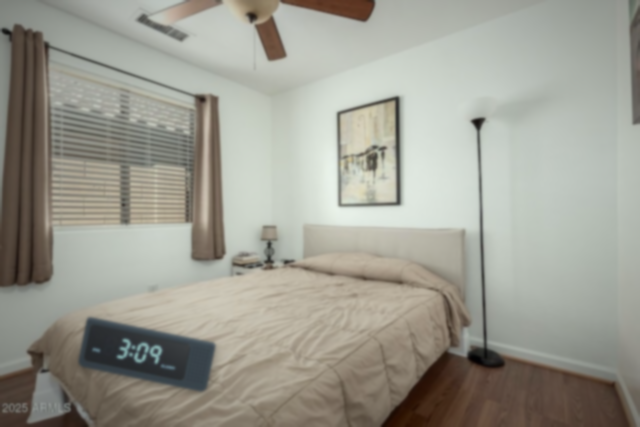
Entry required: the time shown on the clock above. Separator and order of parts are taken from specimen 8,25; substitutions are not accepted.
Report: 3,09
